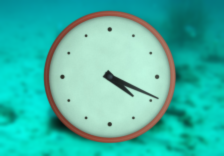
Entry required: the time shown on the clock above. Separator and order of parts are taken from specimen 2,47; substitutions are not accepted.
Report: 4,19
